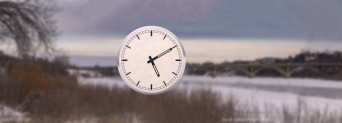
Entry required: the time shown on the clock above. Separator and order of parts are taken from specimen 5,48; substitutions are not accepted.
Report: 5,10
